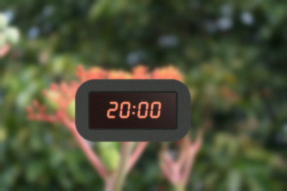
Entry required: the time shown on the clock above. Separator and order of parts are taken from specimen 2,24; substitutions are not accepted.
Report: 20,00
